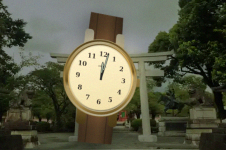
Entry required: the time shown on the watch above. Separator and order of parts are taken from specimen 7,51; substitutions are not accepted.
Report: 12,02
